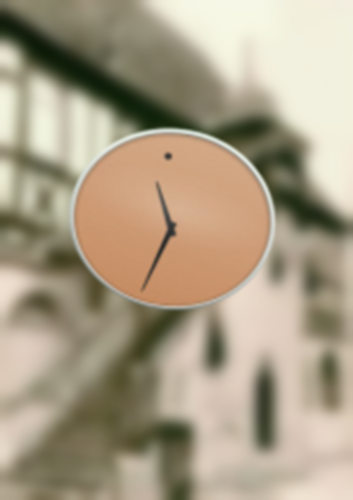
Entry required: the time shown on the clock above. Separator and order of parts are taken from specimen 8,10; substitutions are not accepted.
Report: 11,34
